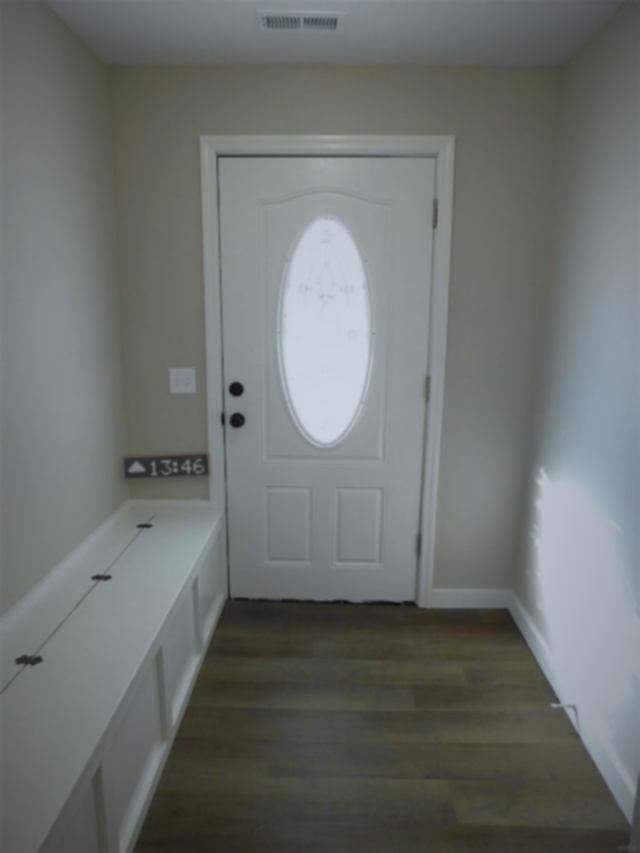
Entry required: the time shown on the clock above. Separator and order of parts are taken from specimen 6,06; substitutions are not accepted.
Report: 13,46
